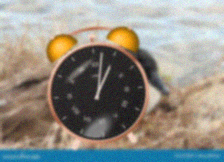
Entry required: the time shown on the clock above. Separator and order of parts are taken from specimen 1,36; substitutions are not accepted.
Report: 1,02
